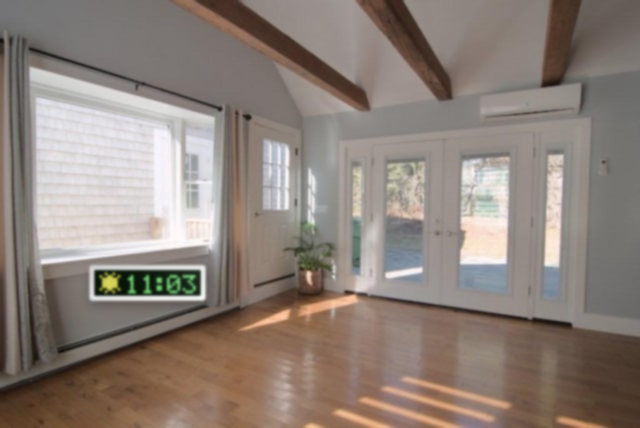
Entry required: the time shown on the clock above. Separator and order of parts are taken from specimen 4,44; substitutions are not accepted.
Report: 11,03
